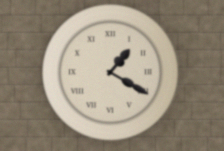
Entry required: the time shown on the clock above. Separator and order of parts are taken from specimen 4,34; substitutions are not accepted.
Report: 1,20
